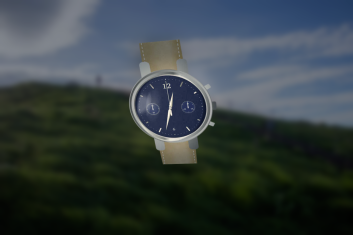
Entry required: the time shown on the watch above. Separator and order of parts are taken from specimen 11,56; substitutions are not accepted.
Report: 12,33
